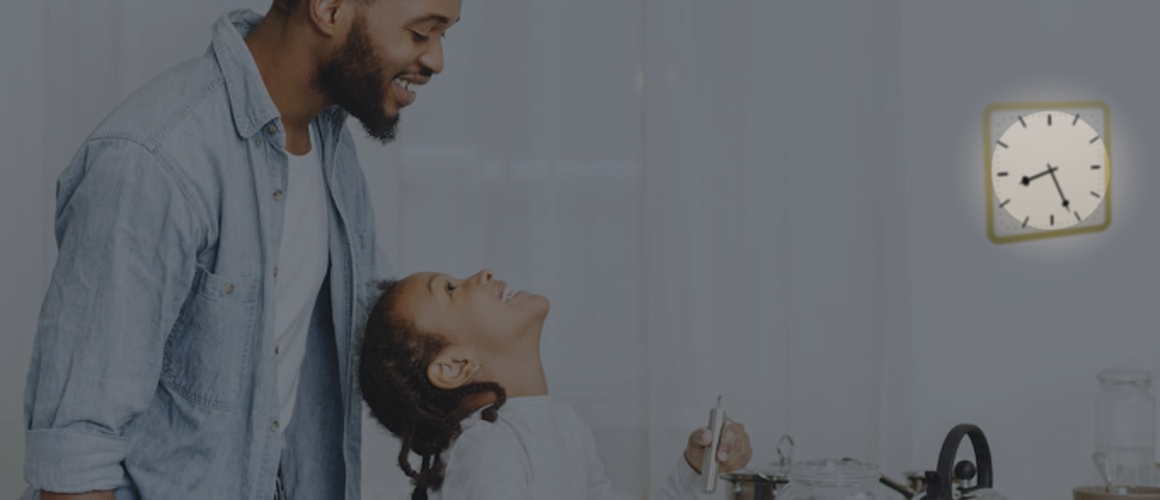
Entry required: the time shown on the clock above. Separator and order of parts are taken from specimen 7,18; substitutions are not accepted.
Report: 8,26
